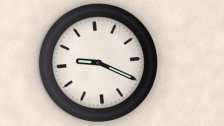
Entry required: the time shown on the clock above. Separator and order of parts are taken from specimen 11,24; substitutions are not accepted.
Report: 9,20
